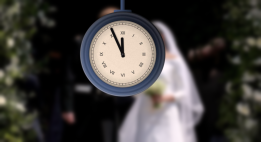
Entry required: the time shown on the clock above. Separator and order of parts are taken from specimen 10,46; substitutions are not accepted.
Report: 11,56
